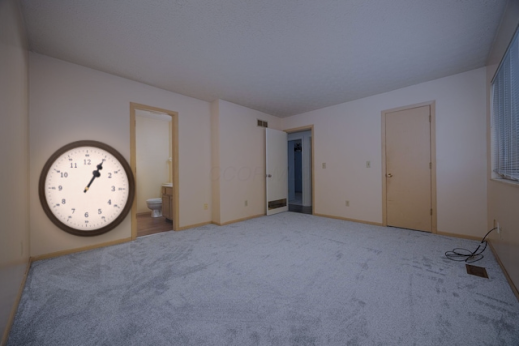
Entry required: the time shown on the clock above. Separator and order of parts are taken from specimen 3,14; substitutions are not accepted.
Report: 1,05
